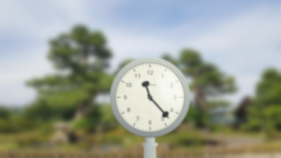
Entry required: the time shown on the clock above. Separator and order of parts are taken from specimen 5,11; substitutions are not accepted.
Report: 11,23
